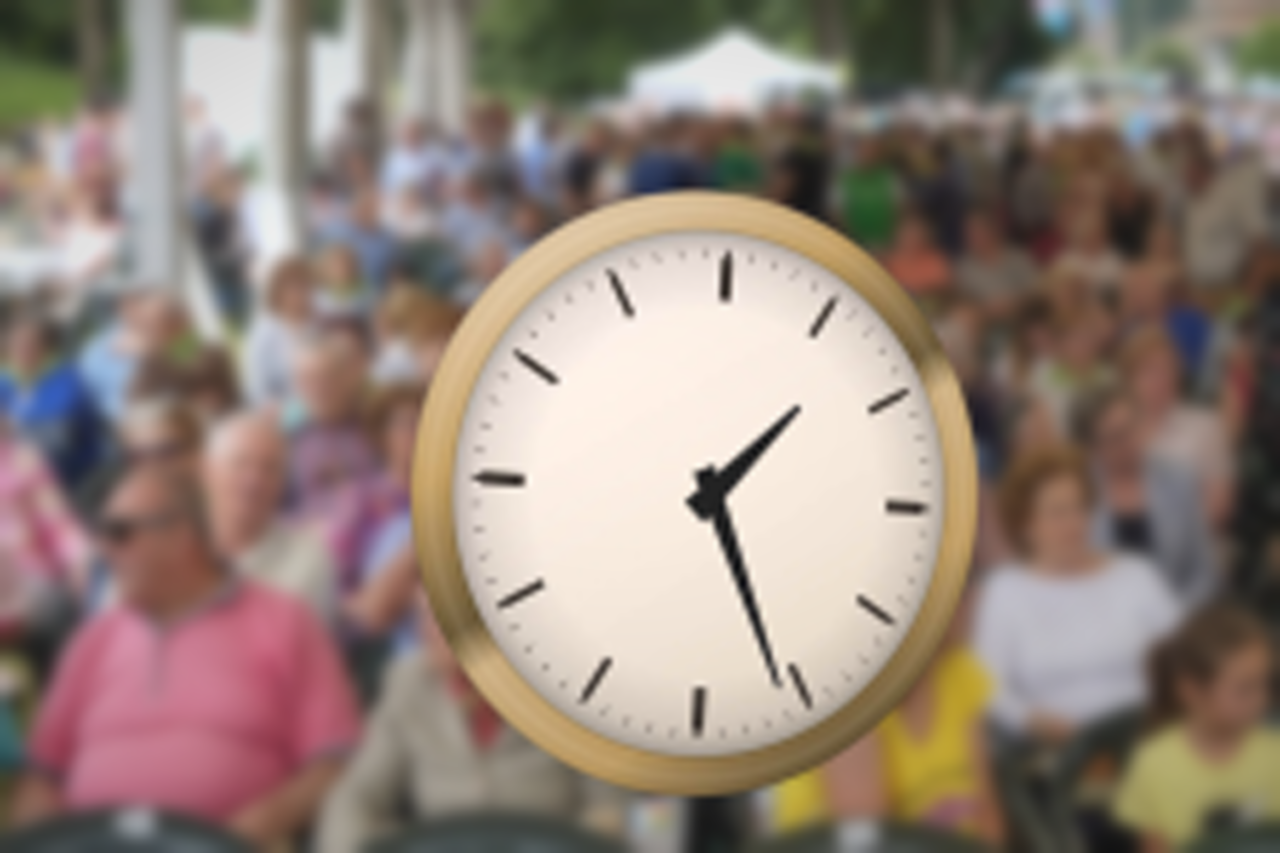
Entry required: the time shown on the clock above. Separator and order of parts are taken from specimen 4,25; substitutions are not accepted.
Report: 1,26
